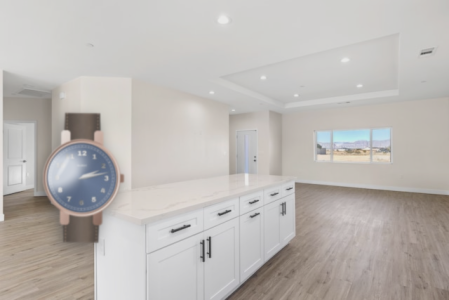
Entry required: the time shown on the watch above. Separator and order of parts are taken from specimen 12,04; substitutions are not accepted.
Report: 2,13
